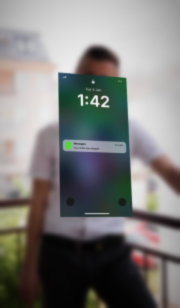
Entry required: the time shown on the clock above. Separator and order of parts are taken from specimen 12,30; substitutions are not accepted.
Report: 1,42
